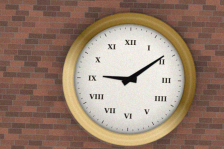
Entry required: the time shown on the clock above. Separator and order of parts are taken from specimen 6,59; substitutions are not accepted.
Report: 9,09
